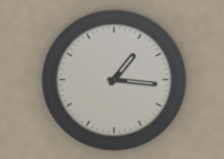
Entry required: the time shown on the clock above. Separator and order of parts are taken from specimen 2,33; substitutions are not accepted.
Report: 1,16
